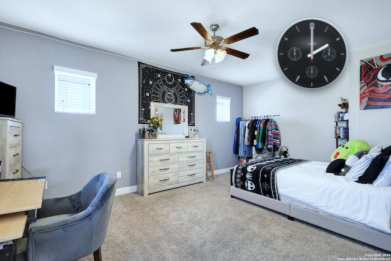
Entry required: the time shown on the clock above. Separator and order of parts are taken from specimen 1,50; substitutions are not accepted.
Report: 2,00
